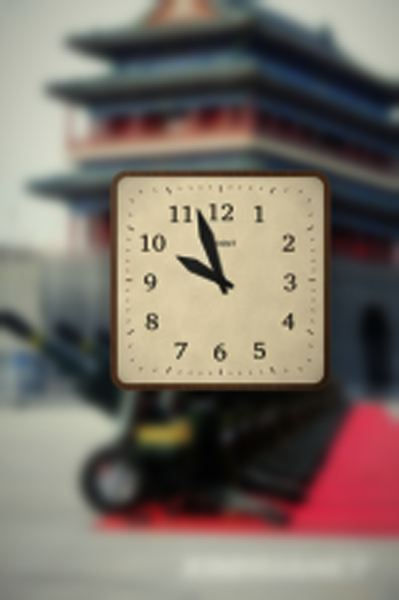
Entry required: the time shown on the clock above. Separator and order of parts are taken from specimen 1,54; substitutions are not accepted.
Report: 9,57
